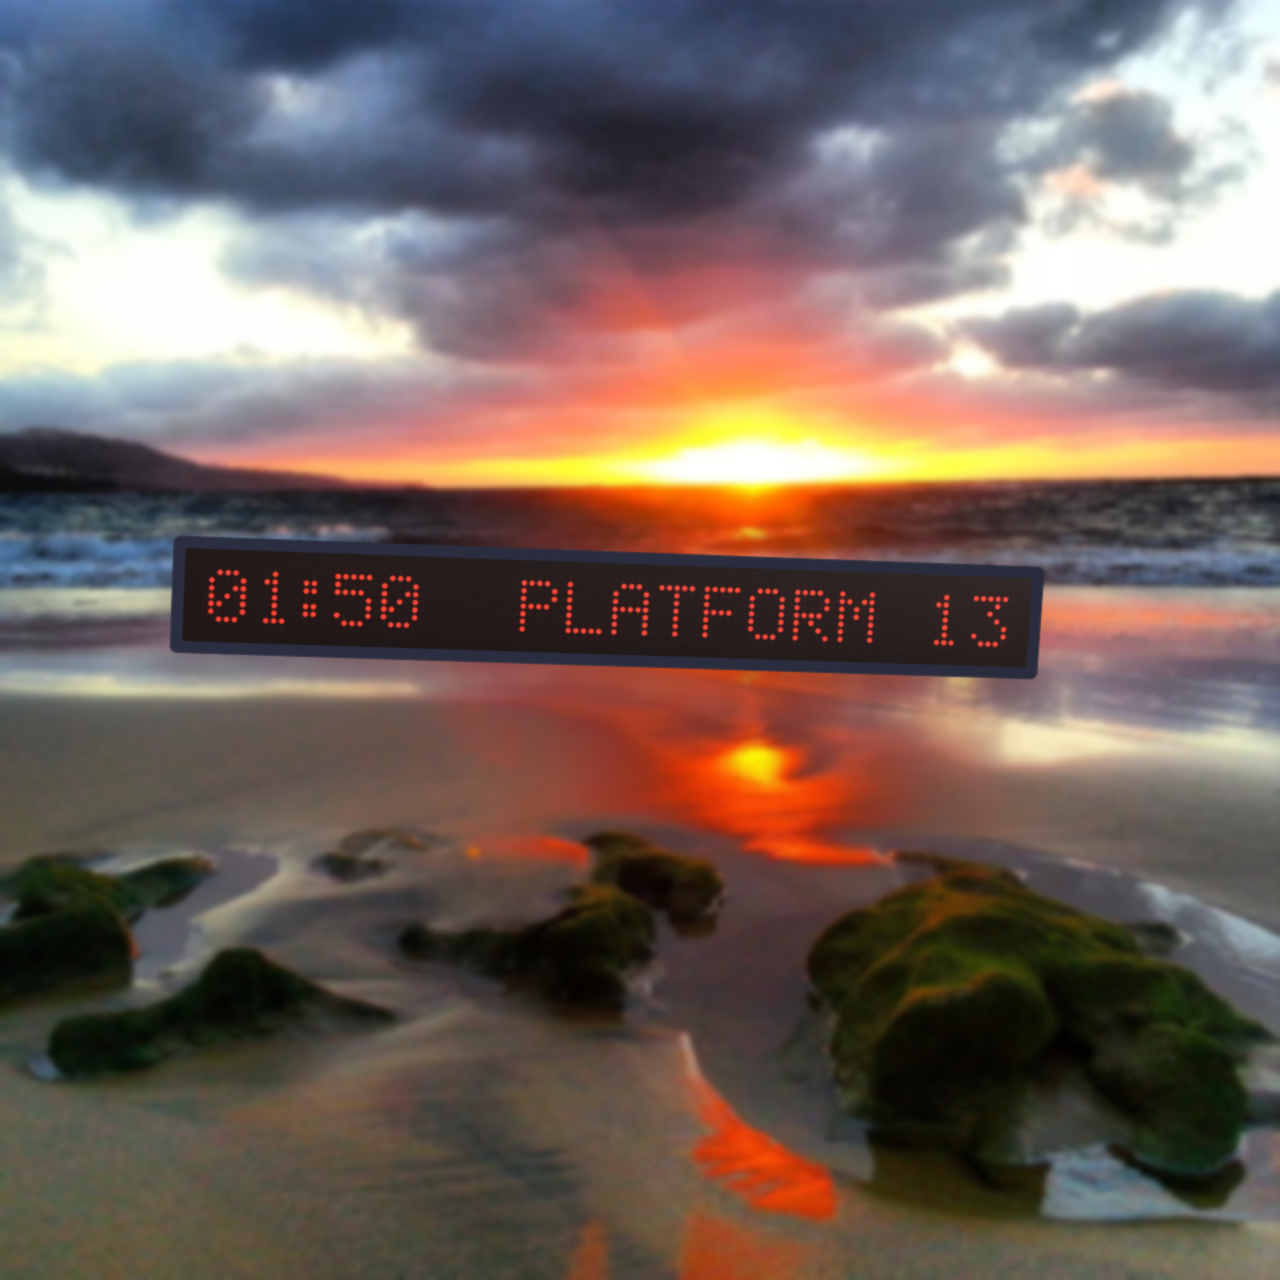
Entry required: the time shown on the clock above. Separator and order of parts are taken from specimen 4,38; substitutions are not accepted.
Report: 1,50
